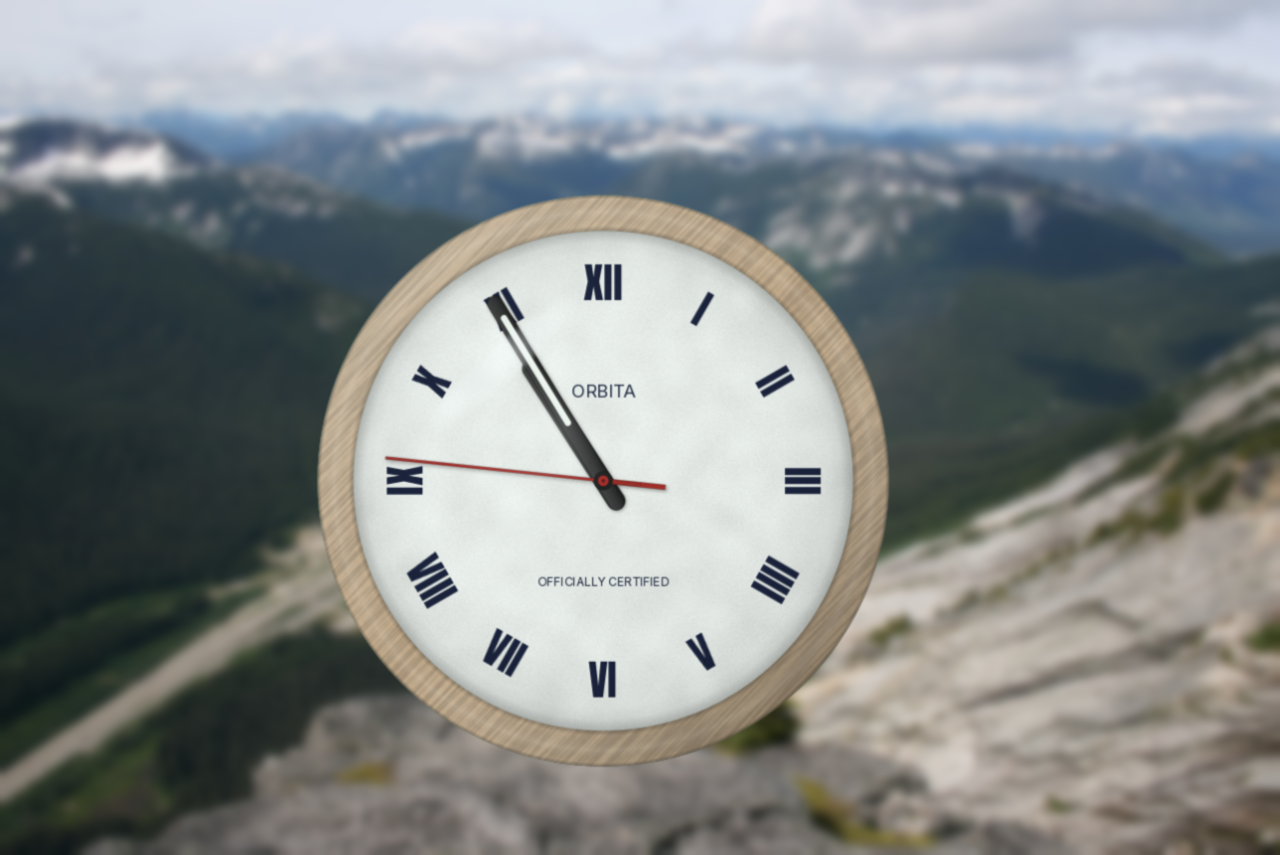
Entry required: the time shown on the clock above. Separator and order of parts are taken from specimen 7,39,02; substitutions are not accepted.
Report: 10,54,46
